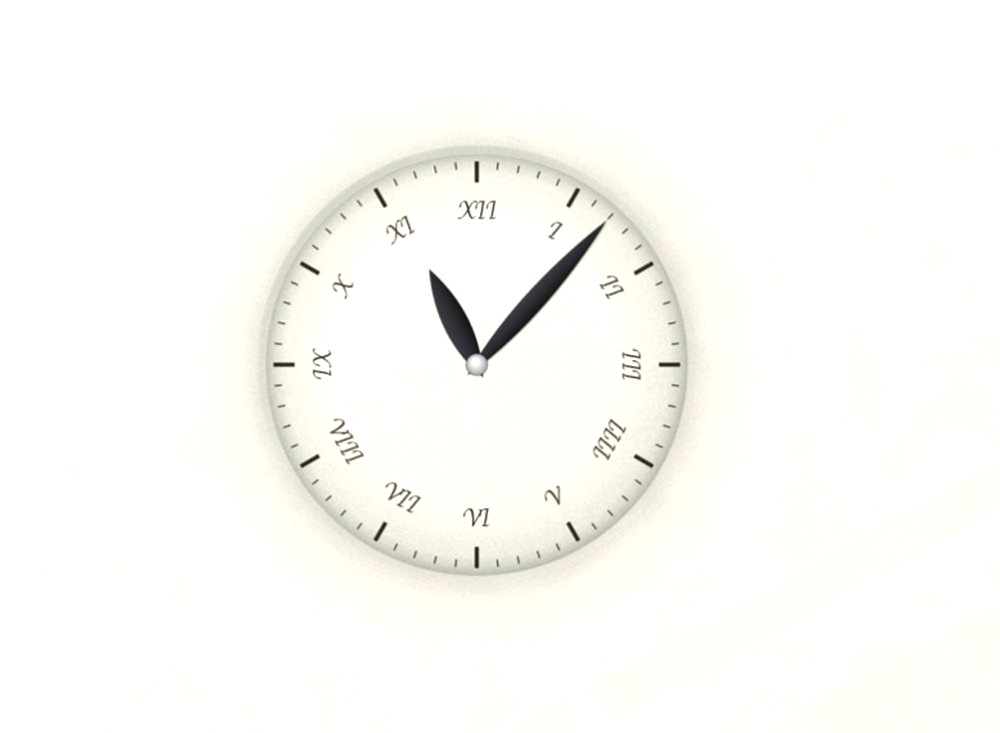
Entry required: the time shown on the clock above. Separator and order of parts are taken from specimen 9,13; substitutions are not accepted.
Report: 11,07
